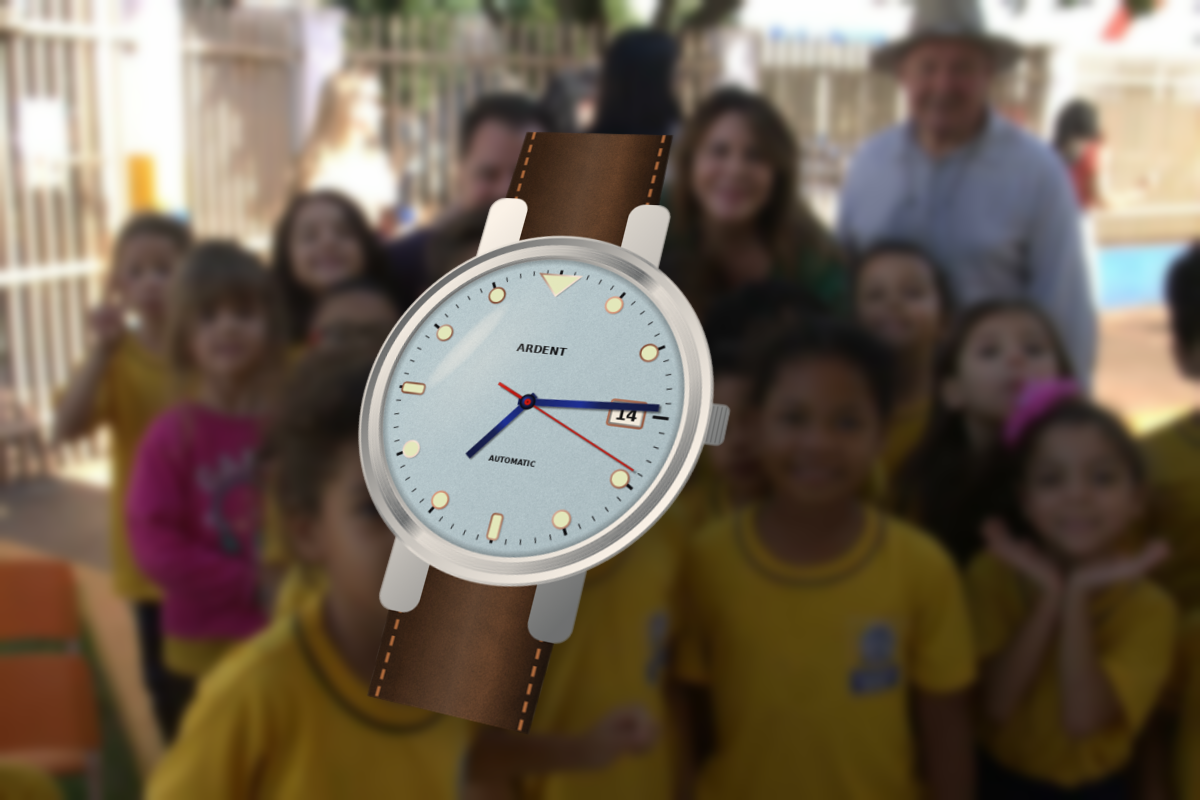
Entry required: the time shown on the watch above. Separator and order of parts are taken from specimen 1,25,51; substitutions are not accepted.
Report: 7,14,19
